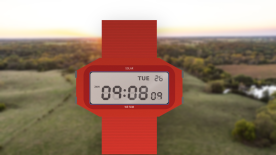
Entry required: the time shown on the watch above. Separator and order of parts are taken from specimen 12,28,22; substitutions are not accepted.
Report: 9,08,09
